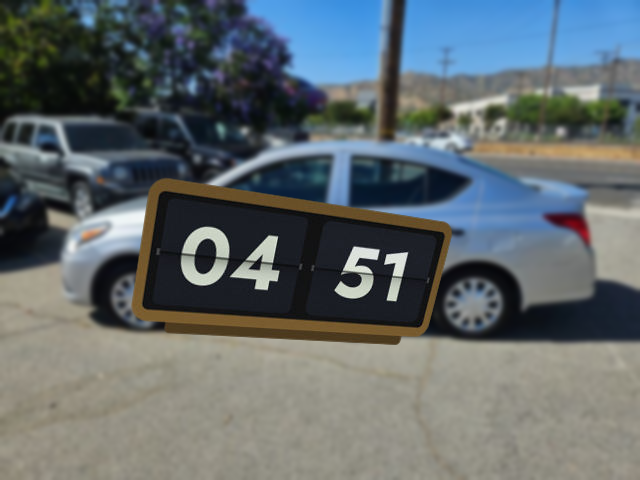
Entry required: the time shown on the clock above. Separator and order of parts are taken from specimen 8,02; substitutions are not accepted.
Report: 4,51
